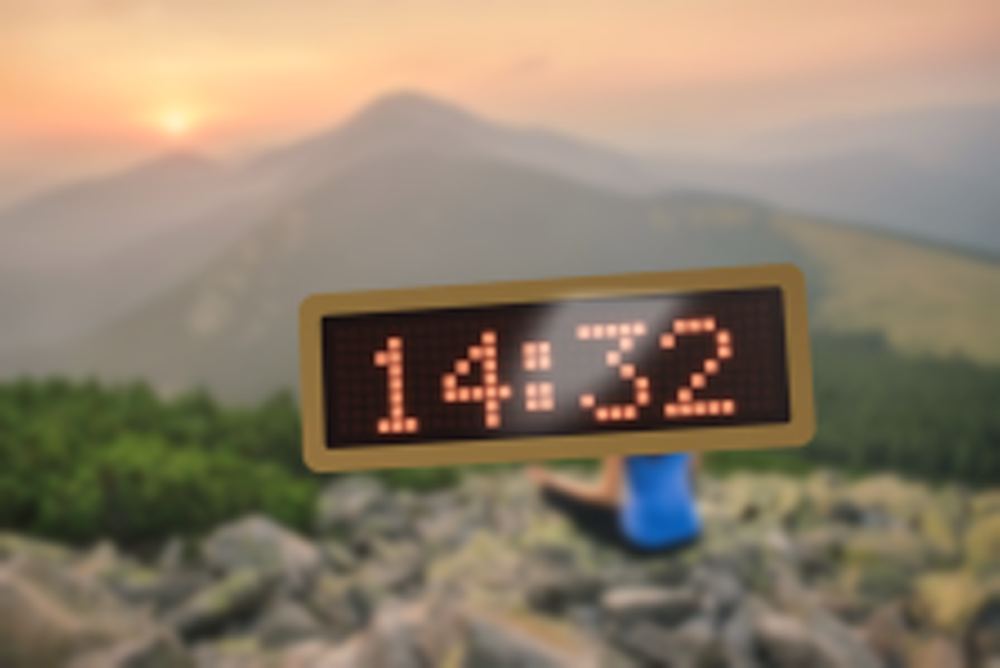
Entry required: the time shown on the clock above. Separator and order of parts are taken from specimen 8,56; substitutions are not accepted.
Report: 14,32
